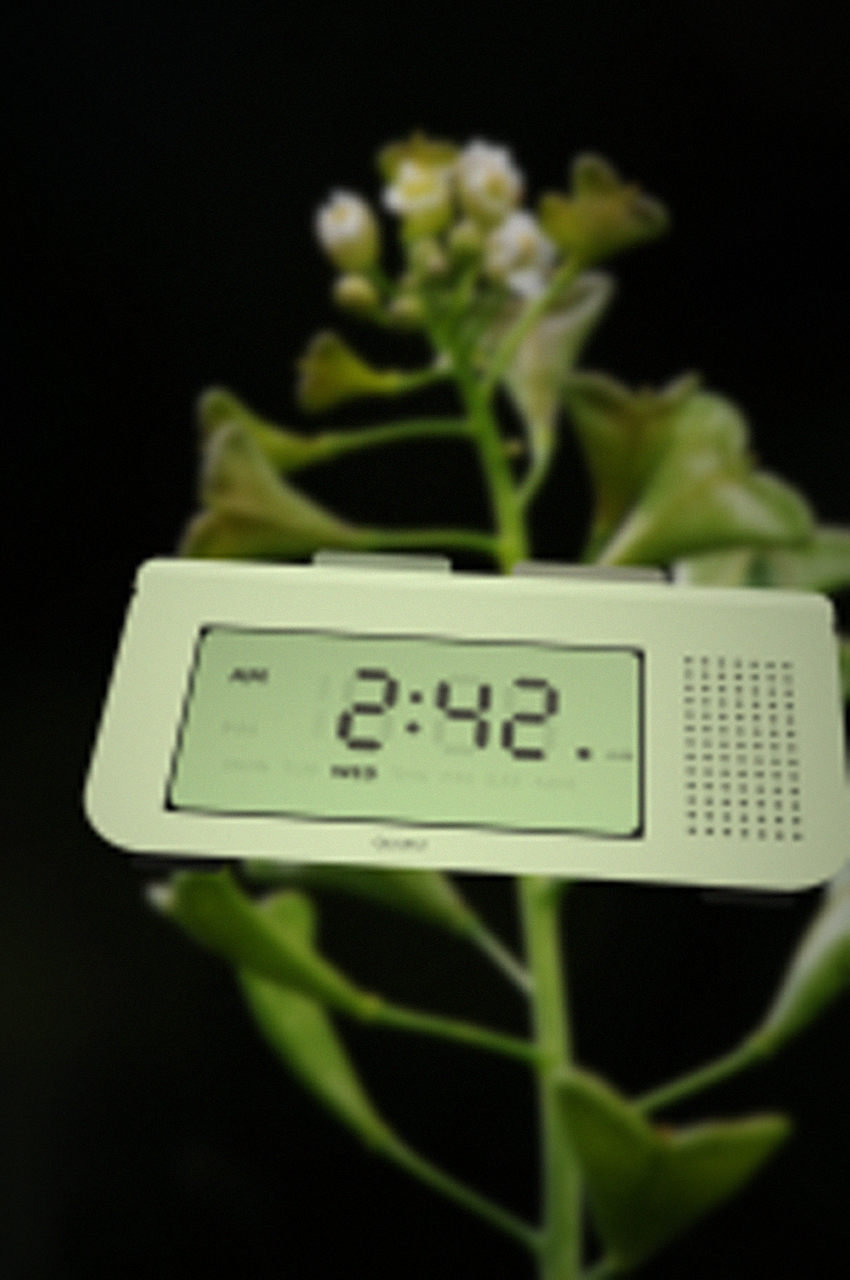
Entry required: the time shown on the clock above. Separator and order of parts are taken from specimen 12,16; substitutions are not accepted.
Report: 2,42
